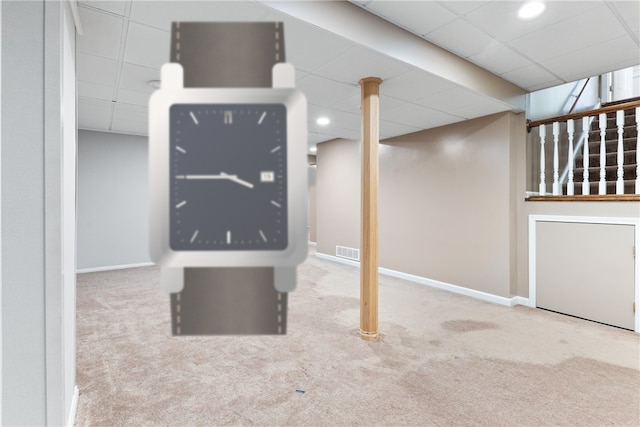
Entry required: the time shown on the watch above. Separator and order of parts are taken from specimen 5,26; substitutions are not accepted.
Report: 3,45
